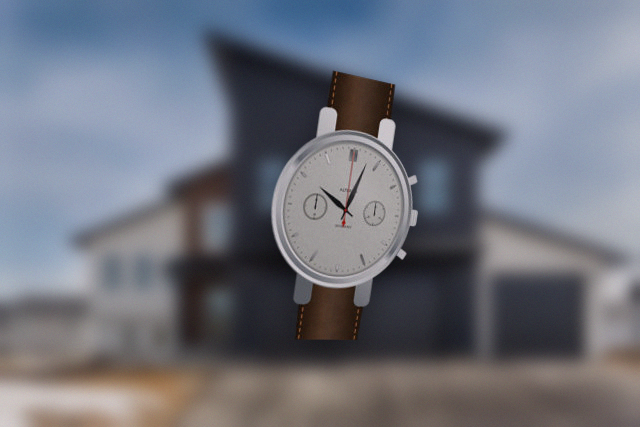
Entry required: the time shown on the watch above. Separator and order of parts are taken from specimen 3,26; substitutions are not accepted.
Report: 10,03
